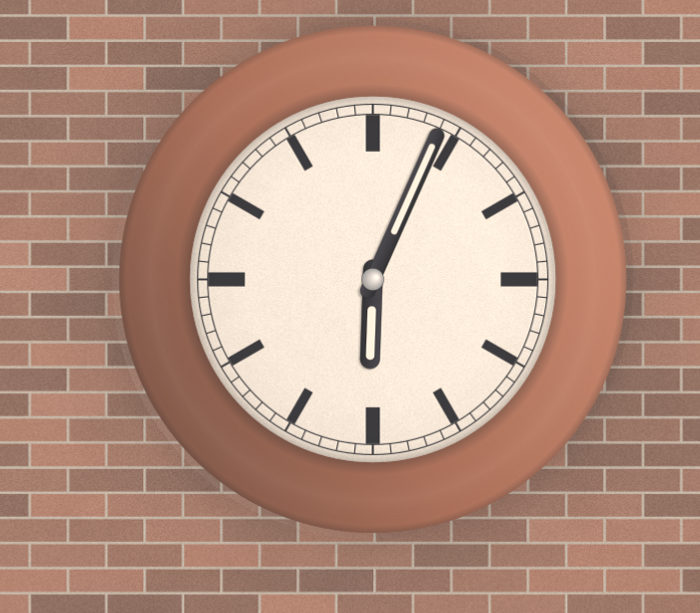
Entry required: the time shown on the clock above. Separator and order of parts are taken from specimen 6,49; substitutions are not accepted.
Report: 6,04
